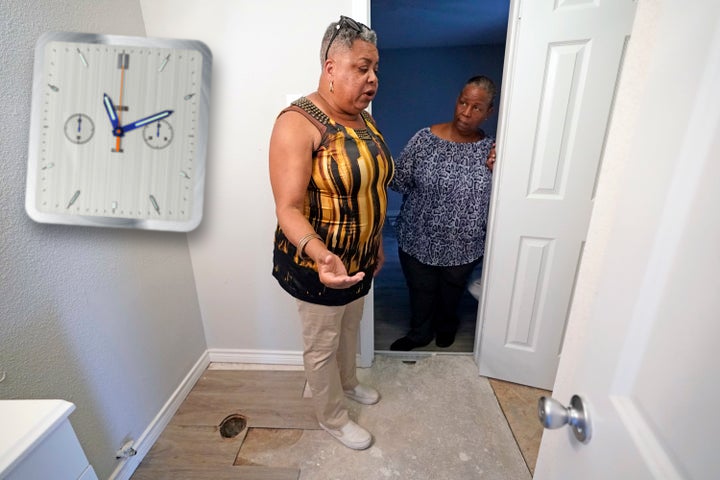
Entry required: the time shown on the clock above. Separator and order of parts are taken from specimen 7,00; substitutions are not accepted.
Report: 11,11
